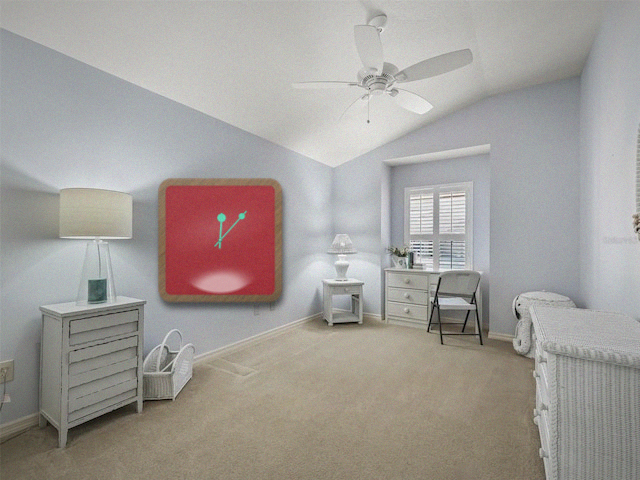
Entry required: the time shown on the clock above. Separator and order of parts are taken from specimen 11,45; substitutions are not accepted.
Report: 12,07
